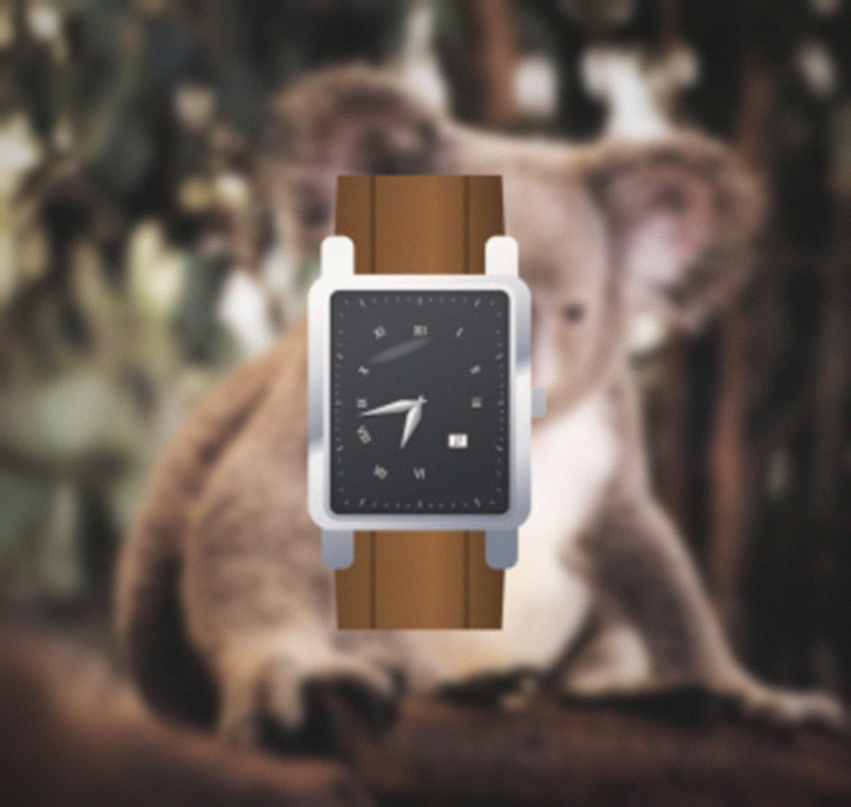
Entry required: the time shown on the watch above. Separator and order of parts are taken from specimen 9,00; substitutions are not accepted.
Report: 6,43
